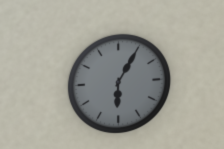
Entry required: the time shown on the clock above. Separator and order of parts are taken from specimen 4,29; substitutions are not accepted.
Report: 6,05
